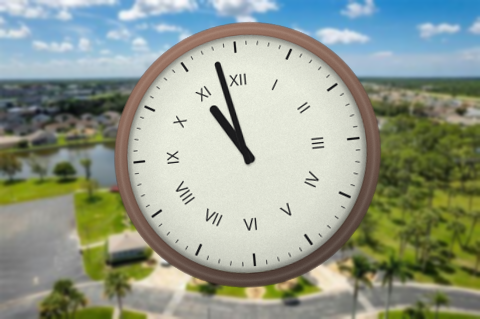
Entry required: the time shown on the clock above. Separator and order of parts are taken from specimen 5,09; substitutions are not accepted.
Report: 10,58
